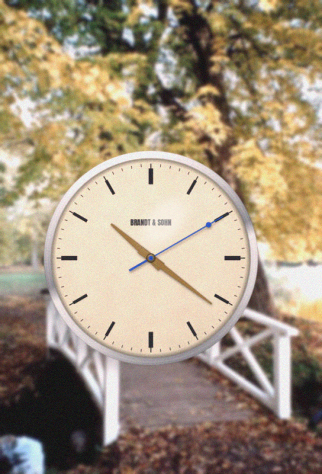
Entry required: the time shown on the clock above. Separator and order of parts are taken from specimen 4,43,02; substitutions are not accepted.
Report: 10,21,10
